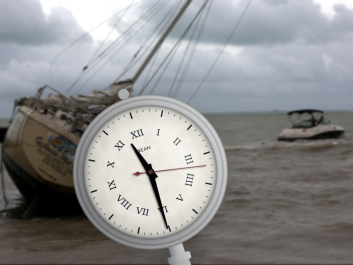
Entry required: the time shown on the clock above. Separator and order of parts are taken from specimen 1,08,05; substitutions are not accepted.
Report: 11,30,17
